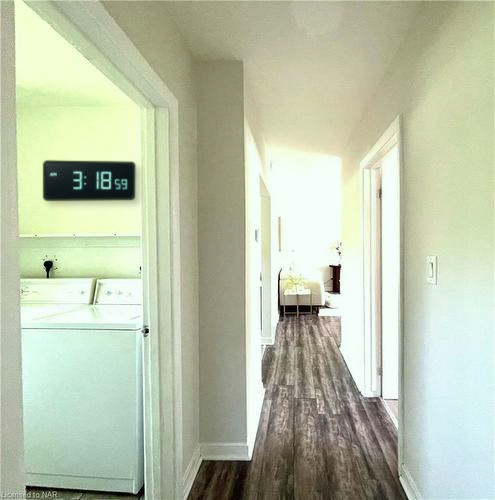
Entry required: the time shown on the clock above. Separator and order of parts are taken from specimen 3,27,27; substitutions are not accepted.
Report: 3,18,59
